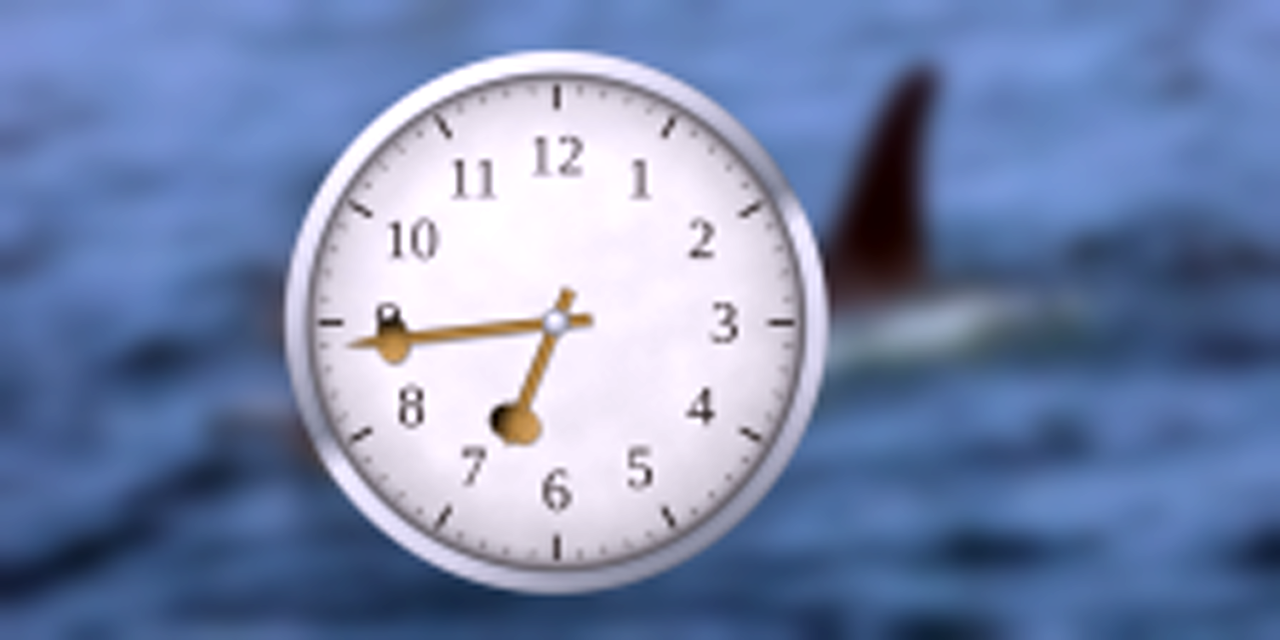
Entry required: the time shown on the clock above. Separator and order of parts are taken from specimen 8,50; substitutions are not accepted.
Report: 6,44
